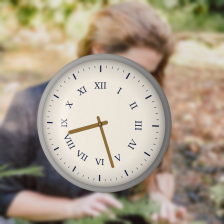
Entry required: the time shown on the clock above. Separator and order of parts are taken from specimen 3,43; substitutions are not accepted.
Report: 8,27
